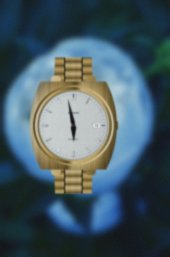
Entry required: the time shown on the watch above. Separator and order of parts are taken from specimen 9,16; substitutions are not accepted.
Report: 5,58
